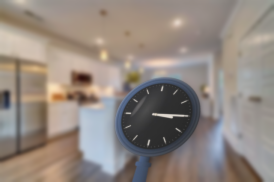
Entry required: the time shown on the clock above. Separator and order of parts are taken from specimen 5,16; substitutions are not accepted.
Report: 3,15
